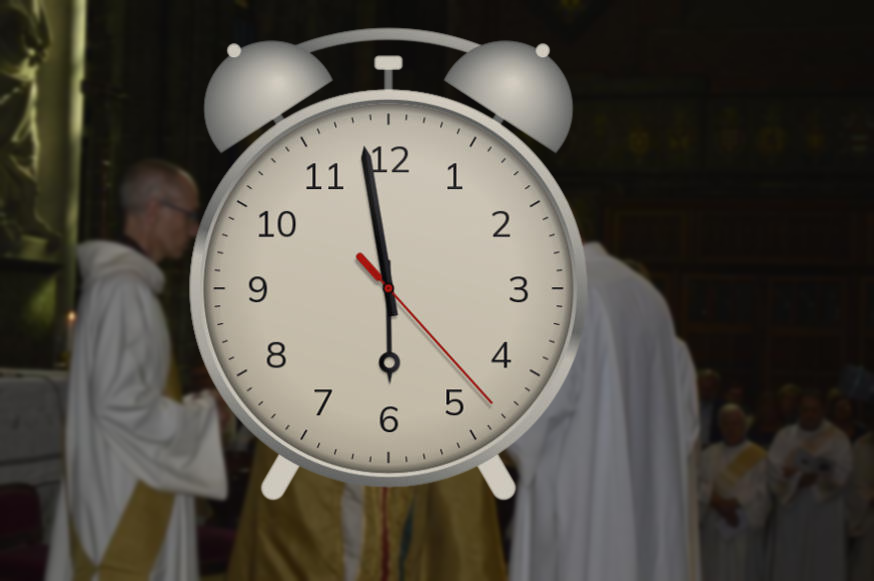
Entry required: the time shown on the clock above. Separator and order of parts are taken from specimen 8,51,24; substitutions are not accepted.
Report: 5,58,23
